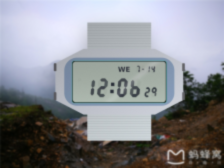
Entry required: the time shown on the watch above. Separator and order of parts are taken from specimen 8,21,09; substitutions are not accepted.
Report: 12,06,29
